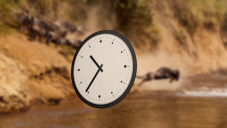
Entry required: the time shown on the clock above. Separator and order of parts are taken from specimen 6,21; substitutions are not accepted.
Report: 10,36
